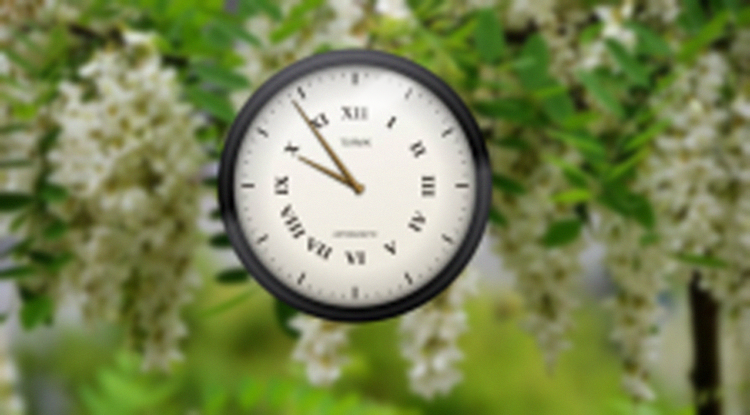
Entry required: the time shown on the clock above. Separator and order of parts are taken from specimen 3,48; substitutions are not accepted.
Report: 9,54
